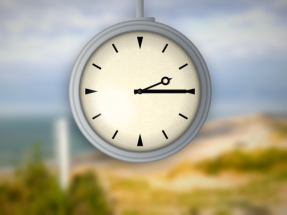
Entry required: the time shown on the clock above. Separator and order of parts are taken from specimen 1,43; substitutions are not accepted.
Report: 2,15
